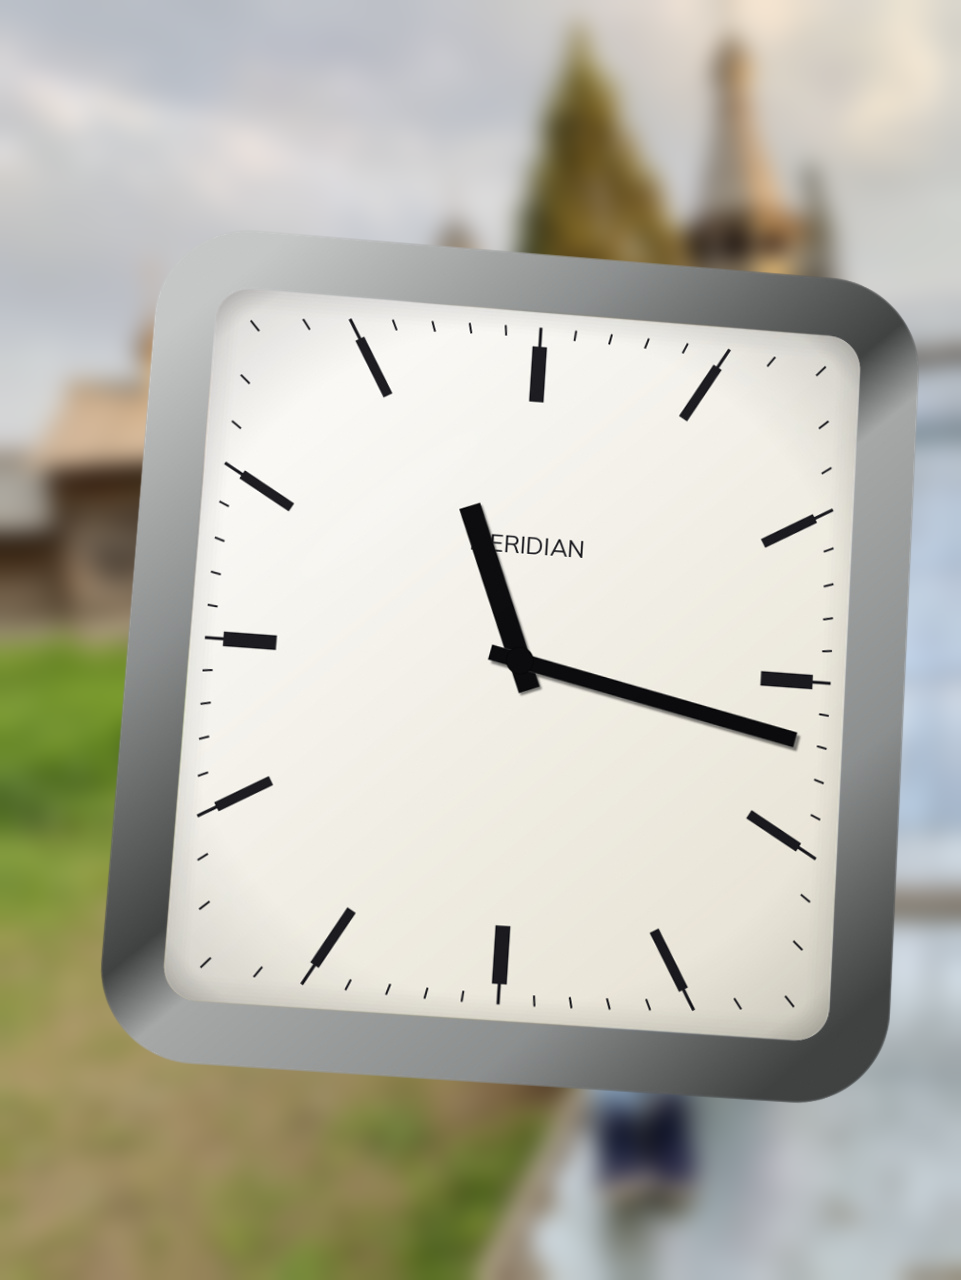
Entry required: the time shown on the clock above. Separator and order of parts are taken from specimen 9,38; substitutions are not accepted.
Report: 11,17
